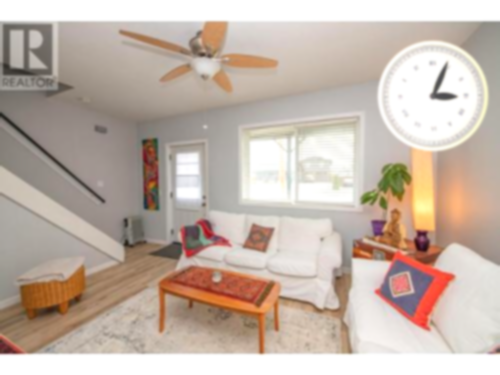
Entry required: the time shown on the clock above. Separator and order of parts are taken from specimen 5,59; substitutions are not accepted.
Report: 3,04
